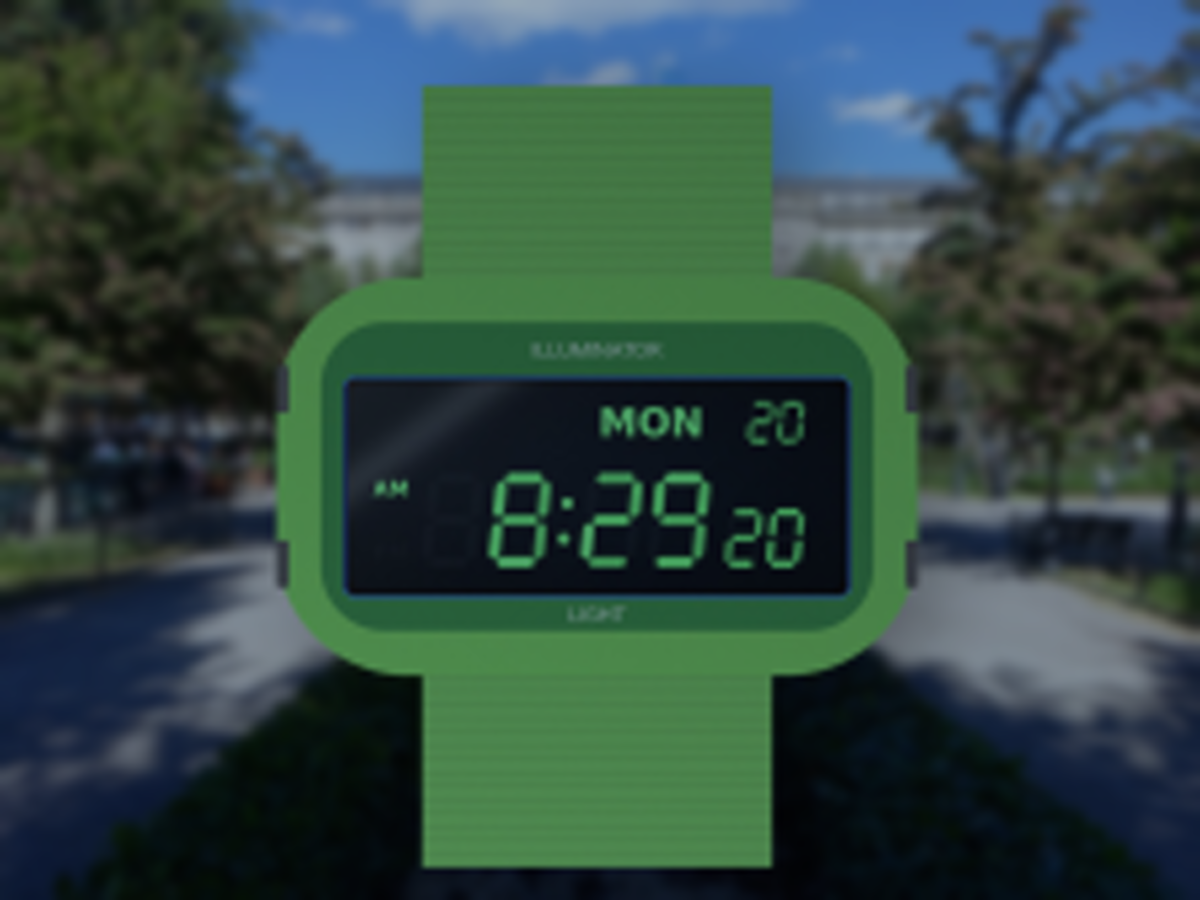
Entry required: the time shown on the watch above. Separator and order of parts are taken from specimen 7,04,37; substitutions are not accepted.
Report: 8,29,20
